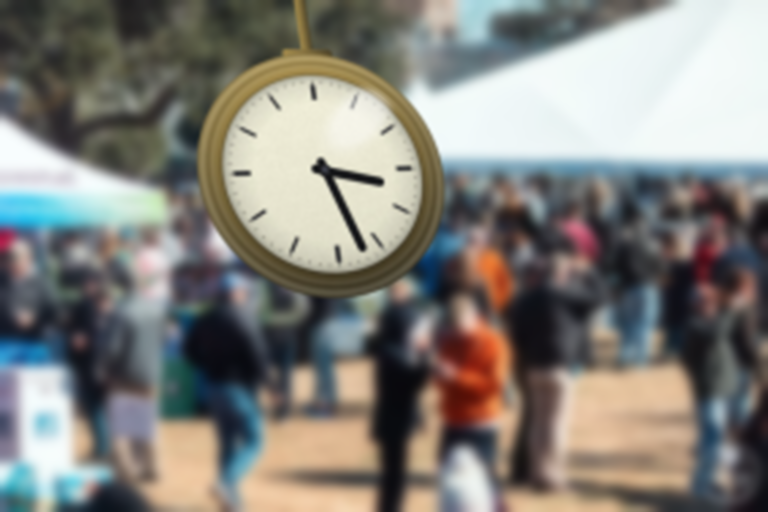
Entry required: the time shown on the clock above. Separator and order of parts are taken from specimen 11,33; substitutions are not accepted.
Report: 3,27
